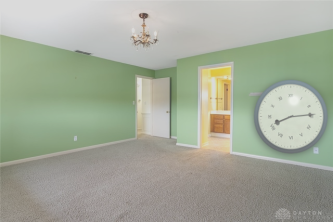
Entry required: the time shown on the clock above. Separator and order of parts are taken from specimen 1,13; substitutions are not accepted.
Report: 8,14
